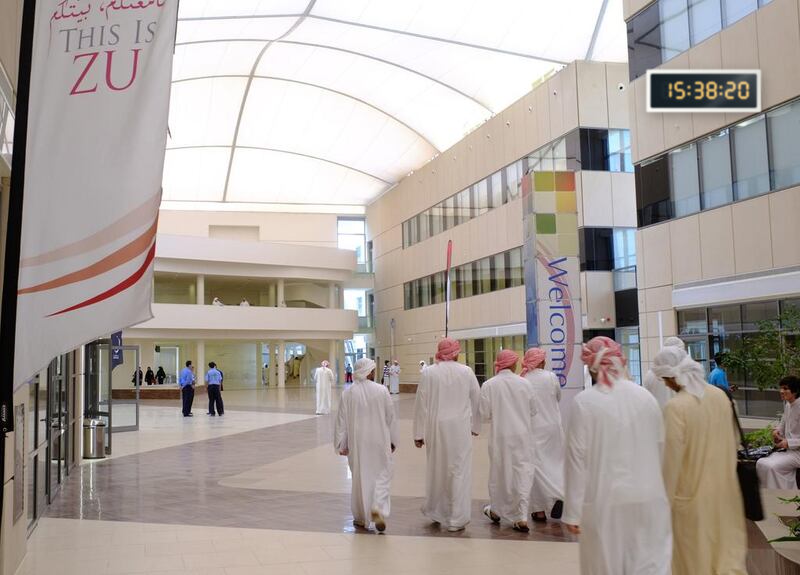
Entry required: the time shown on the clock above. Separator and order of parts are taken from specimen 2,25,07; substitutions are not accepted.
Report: 15,38,20
